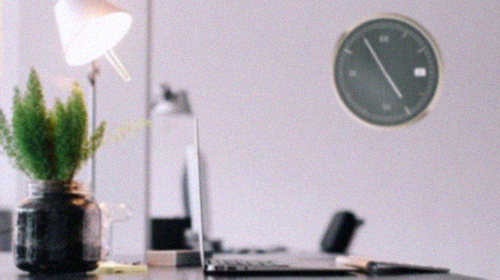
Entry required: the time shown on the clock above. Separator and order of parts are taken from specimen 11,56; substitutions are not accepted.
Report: 4,55
